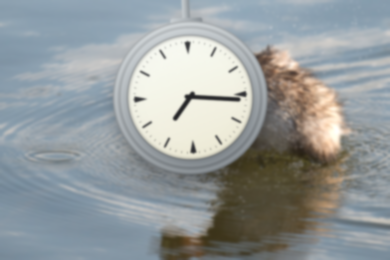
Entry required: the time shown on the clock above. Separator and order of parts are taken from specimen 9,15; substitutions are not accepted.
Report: 7,16
